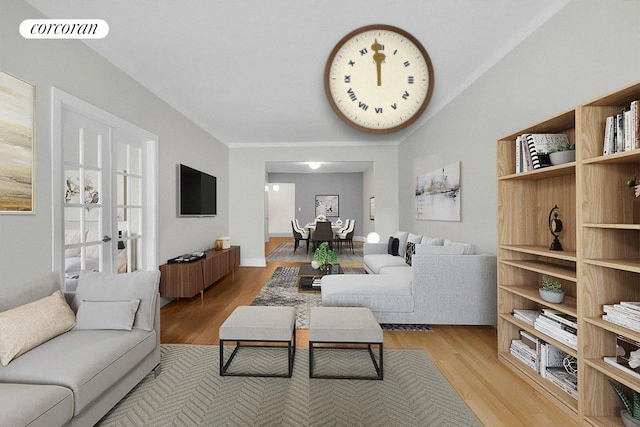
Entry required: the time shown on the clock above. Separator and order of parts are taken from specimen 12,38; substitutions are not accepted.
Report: 11,59
